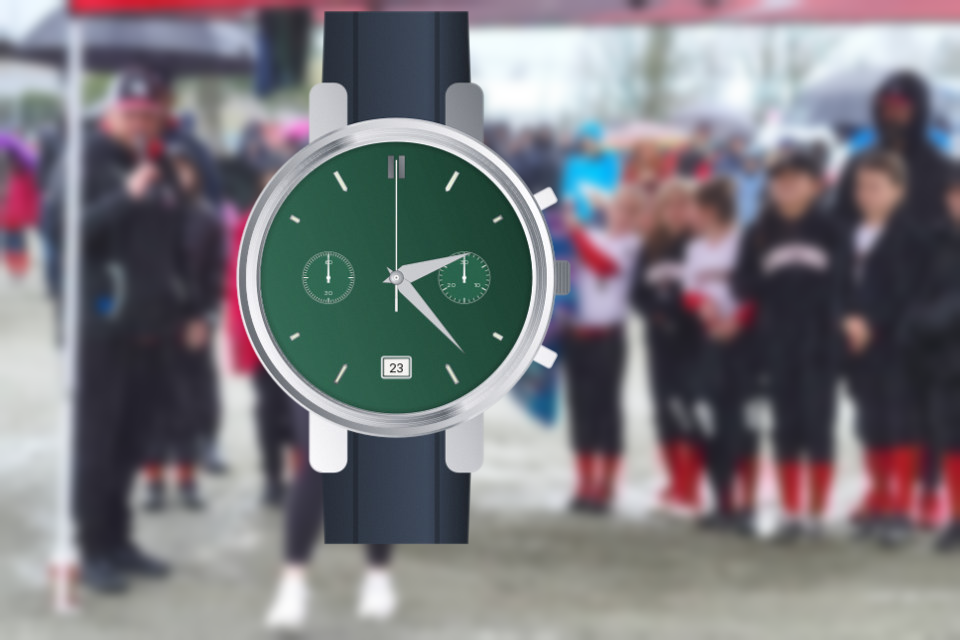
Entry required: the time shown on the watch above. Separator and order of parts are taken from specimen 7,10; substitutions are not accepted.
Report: 2,23
